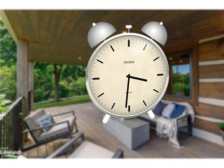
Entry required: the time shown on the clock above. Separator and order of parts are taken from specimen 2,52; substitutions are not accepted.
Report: 3,31
